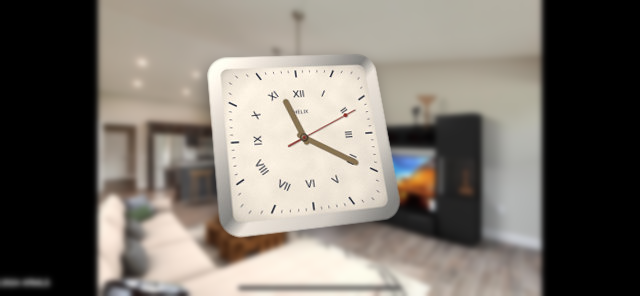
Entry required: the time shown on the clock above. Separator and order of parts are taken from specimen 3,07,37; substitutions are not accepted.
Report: 11,20,11
